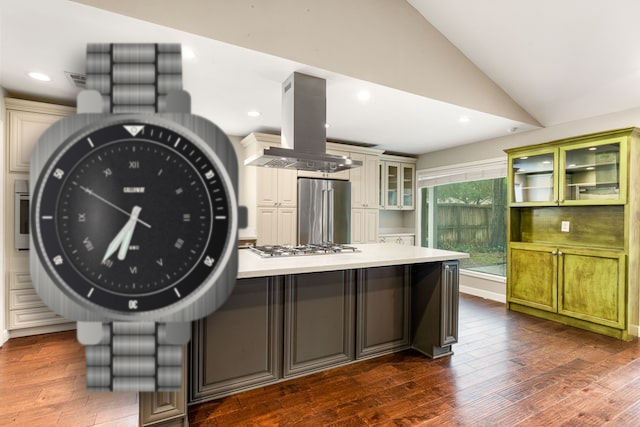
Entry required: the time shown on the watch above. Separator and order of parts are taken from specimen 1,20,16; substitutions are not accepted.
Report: 6,35,50
